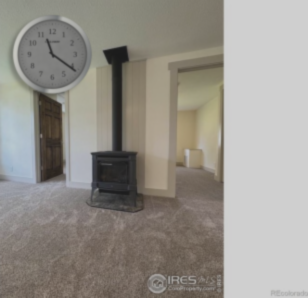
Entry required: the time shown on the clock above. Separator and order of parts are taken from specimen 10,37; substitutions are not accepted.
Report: 11,21
